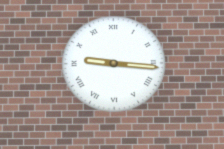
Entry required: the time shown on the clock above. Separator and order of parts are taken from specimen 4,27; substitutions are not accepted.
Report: 9,16
